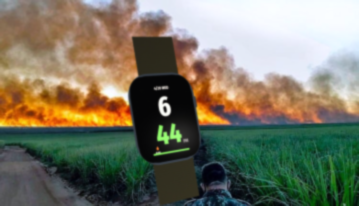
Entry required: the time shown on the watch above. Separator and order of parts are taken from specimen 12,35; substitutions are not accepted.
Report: 6,44
